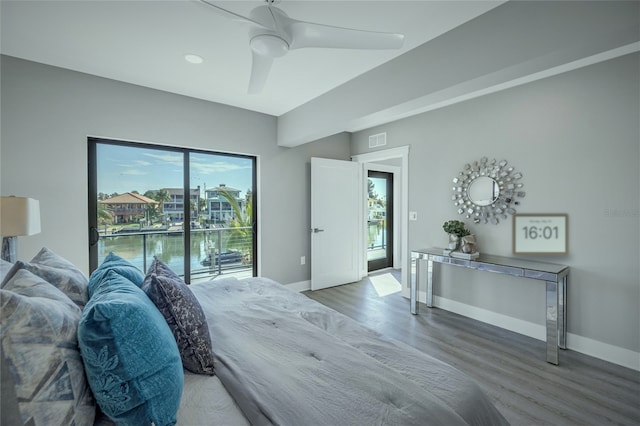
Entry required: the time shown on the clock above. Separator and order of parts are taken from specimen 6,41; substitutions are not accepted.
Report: 16,01
